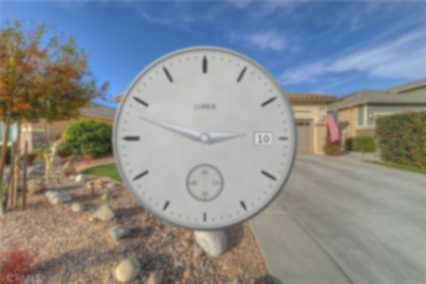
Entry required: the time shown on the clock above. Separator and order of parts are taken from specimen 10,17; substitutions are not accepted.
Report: 2,48
